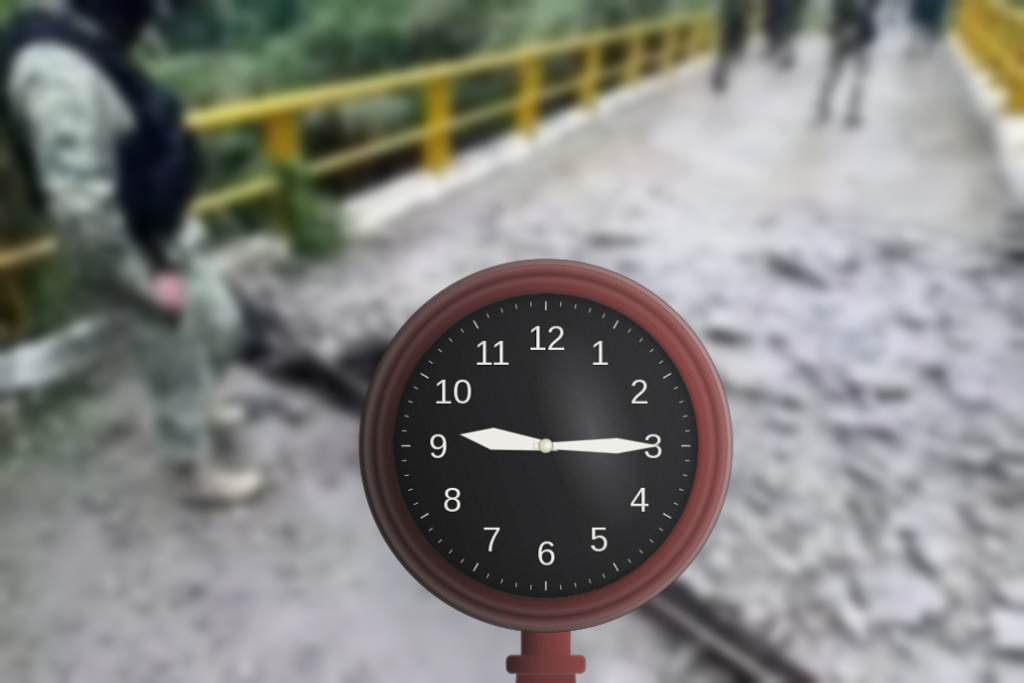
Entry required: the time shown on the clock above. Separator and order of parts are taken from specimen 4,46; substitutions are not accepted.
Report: 9,15
